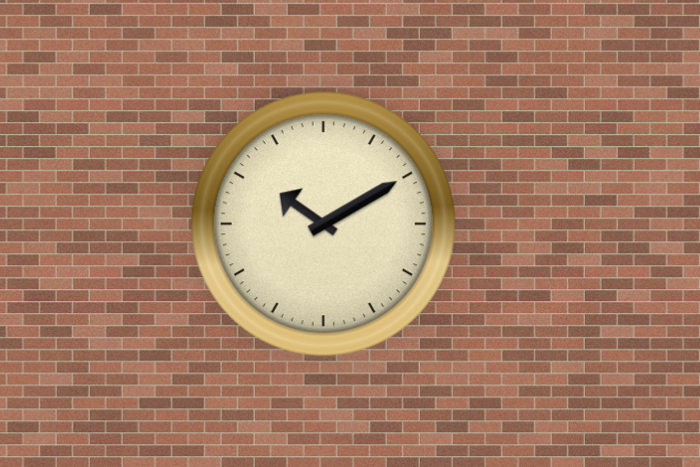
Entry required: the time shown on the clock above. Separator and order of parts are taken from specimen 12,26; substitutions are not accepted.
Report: 10,10
